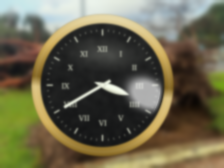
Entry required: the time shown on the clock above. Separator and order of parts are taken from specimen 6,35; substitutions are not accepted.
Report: 3,40
